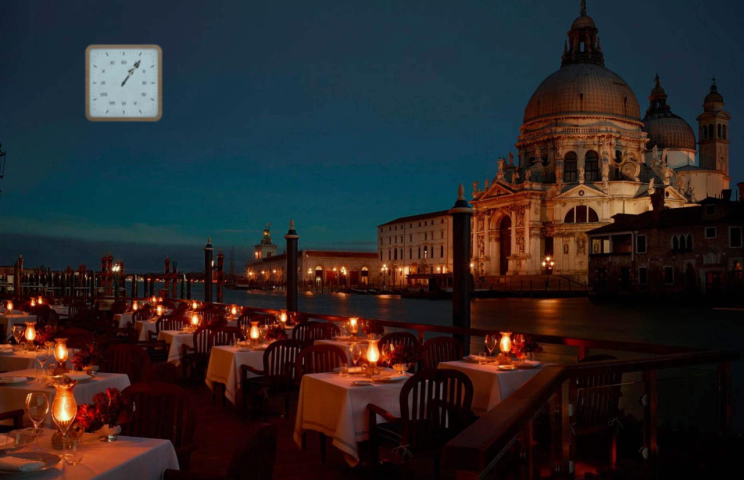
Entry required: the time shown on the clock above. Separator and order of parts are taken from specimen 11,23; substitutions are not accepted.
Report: 1,06
